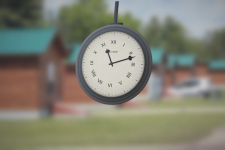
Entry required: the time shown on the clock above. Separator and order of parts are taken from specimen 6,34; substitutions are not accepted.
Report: 11,12
